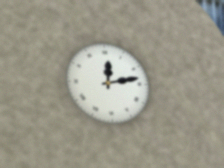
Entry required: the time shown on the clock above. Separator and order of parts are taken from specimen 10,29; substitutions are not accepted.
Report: 12,13
